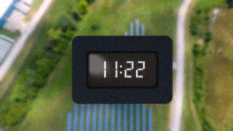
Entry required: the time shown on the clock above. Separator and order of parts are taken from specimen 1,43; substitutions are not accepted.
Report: 11,22
